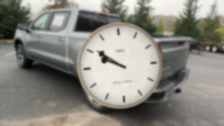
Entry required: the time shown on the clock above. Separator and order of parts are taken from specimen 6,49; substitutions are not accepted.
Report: 9,51
